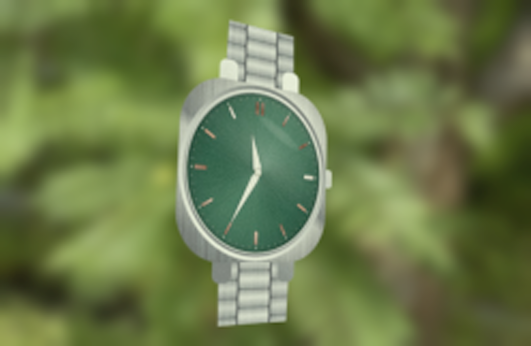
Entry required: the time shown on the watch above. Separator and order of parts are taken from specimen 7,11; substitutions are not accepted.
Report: 11,35
